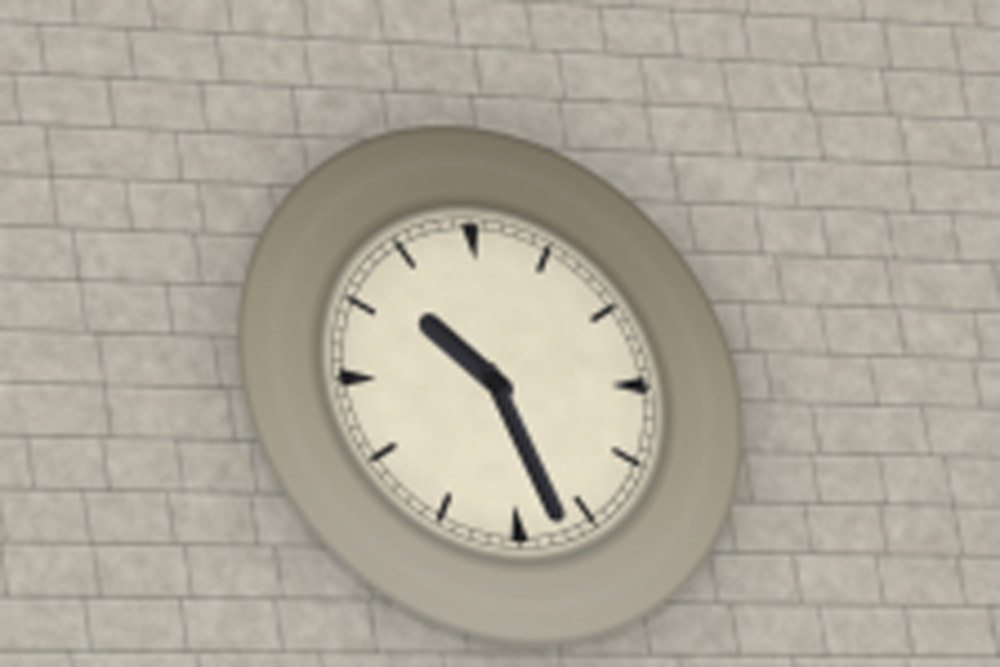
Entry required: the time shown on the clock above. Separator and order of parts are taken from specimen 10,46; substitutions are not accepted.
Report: 10,27
